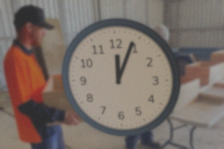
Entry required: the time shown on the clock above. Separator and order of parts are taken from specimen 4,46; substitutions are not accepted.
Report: 12,04
